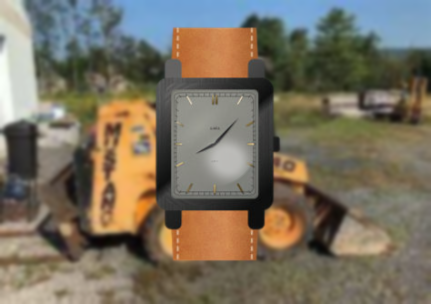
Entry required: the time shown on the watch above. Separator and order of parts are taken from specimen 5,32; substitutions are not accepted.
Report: 8,07
